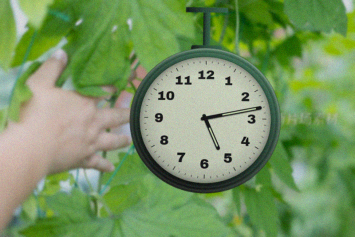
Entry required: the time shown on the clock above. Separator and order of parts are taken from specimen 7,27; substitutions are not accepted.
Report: 5,13
